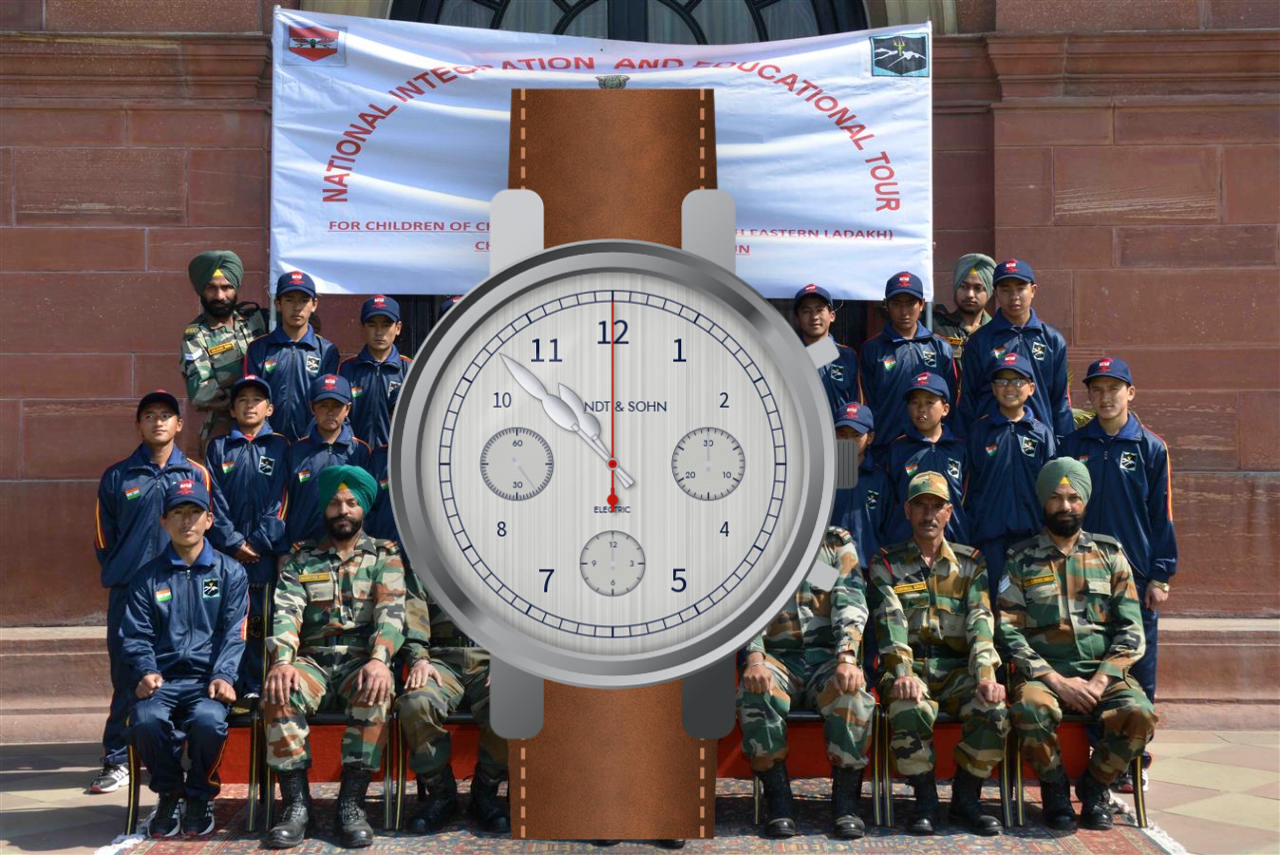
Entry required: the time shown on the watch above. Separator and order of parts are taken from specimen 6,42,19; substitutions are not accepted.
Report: 10,52,24
